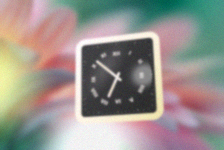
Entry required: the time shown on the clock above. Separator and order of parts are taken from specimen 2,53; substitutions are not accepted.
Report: 6,52
